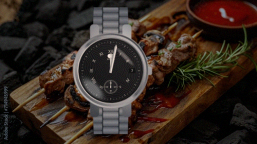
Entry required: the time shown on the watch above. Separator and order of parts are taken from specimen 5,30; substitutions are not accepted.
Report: 12,02
